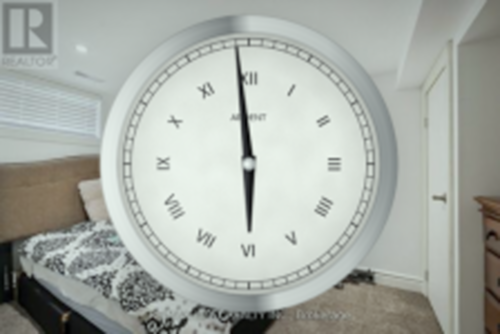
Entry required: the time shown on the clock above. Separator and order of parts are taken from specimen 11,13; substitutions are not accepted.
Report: 5,59
